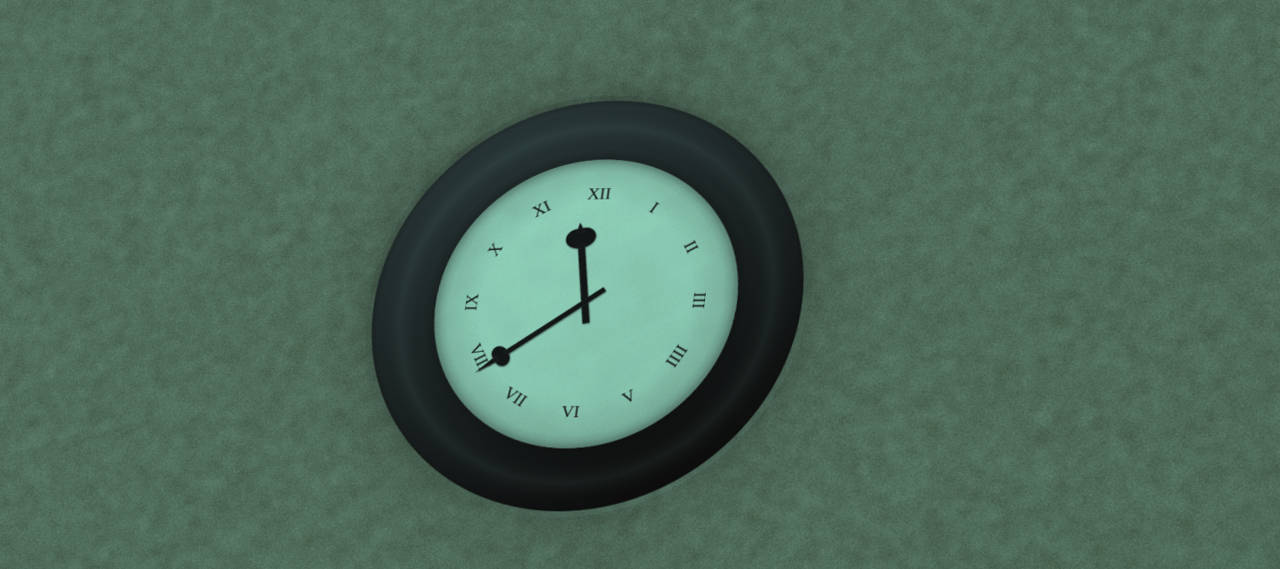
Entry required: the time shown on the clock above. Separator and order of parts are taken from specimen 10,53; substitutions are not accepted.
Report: 11,39
